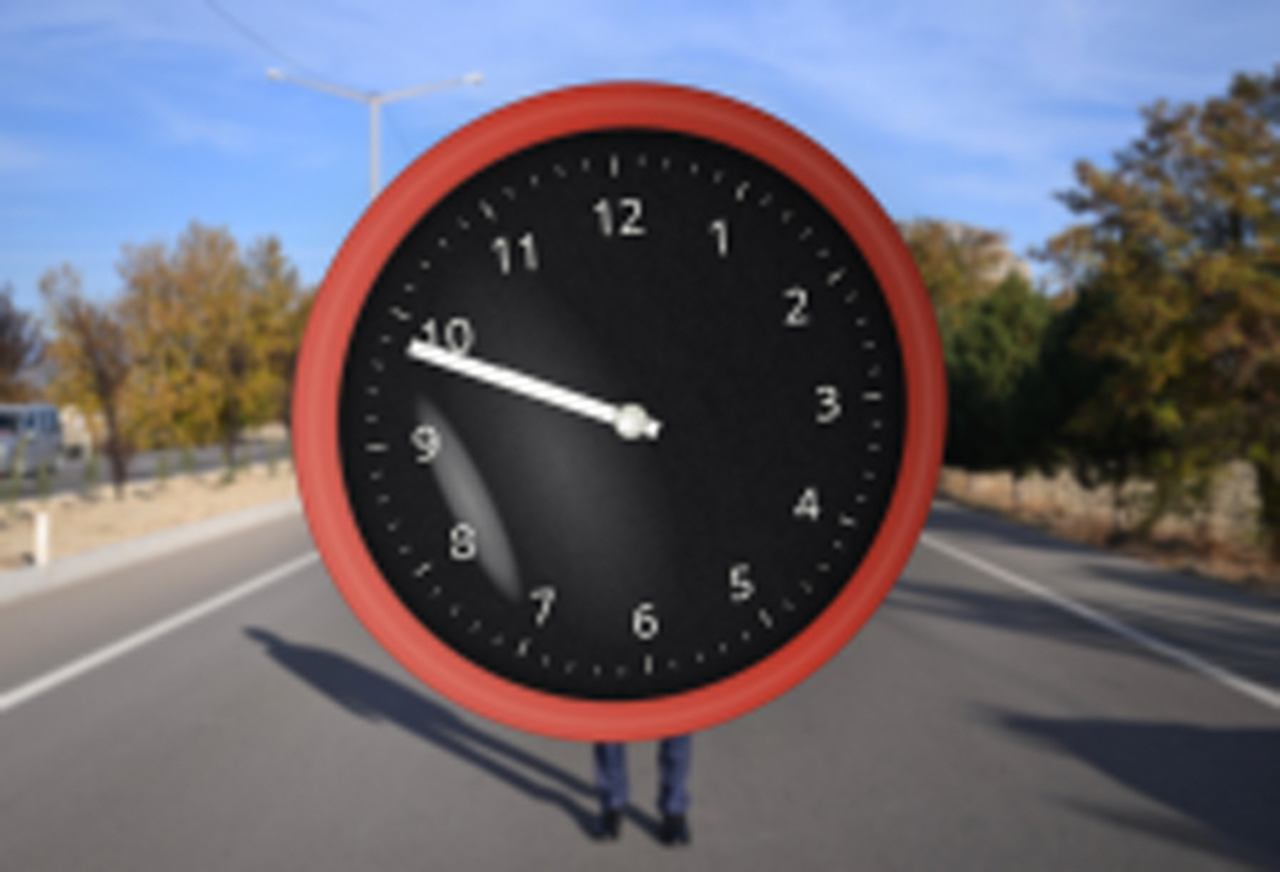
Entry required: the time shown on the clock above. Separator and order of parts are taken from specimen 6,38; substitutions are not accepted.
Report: 9,49
